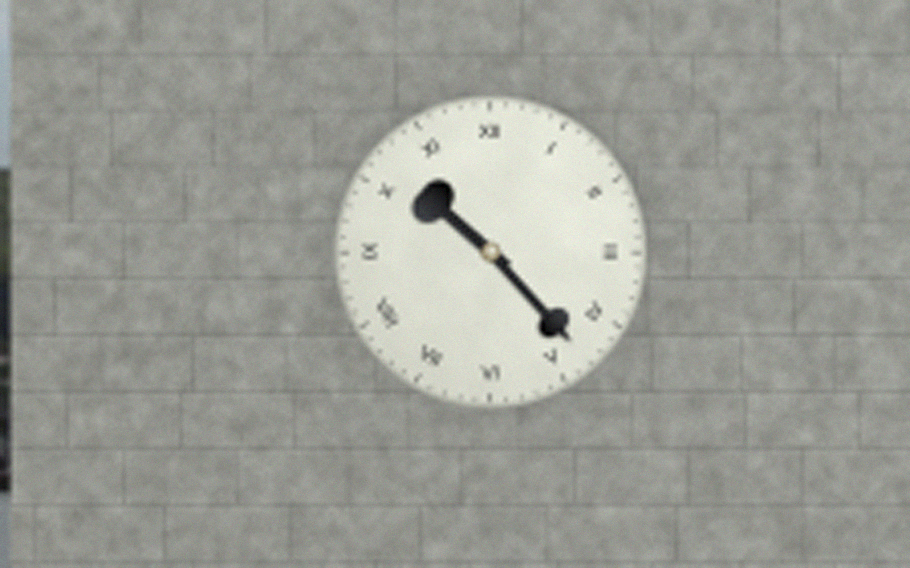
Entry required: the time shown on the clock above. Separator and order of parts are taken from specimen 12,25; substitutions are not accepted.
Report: 10,23
